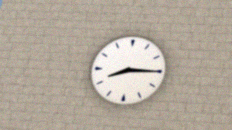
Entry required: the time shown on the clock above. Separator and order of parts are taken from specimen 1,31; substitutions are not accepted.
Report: 8,15
